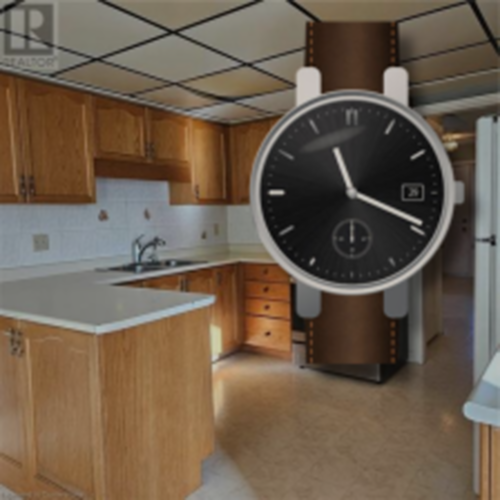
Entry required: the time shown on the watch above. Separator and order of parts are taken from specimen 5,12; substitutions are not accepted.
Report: 11,19
